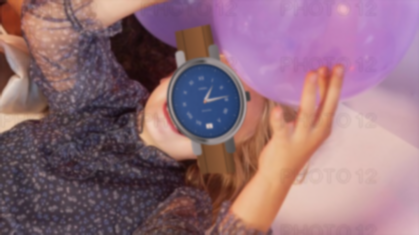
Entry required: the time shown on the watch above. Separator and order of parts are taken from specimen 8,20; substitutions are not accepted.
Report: 1,14
